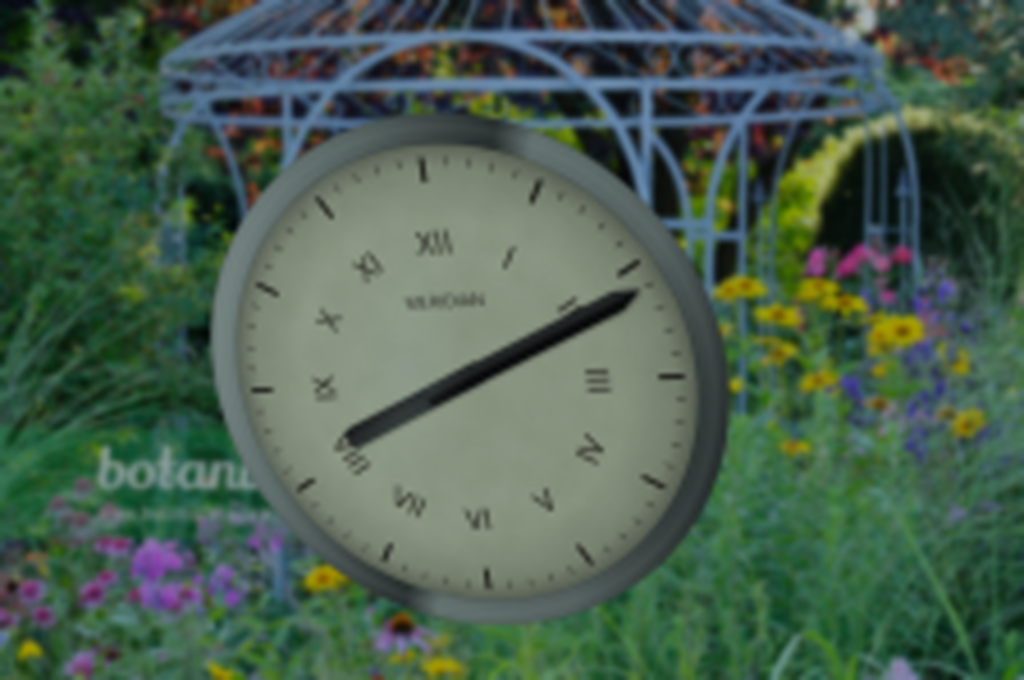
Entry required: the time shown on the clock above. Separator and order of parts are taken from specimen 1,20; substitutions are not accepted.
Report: 8,11
